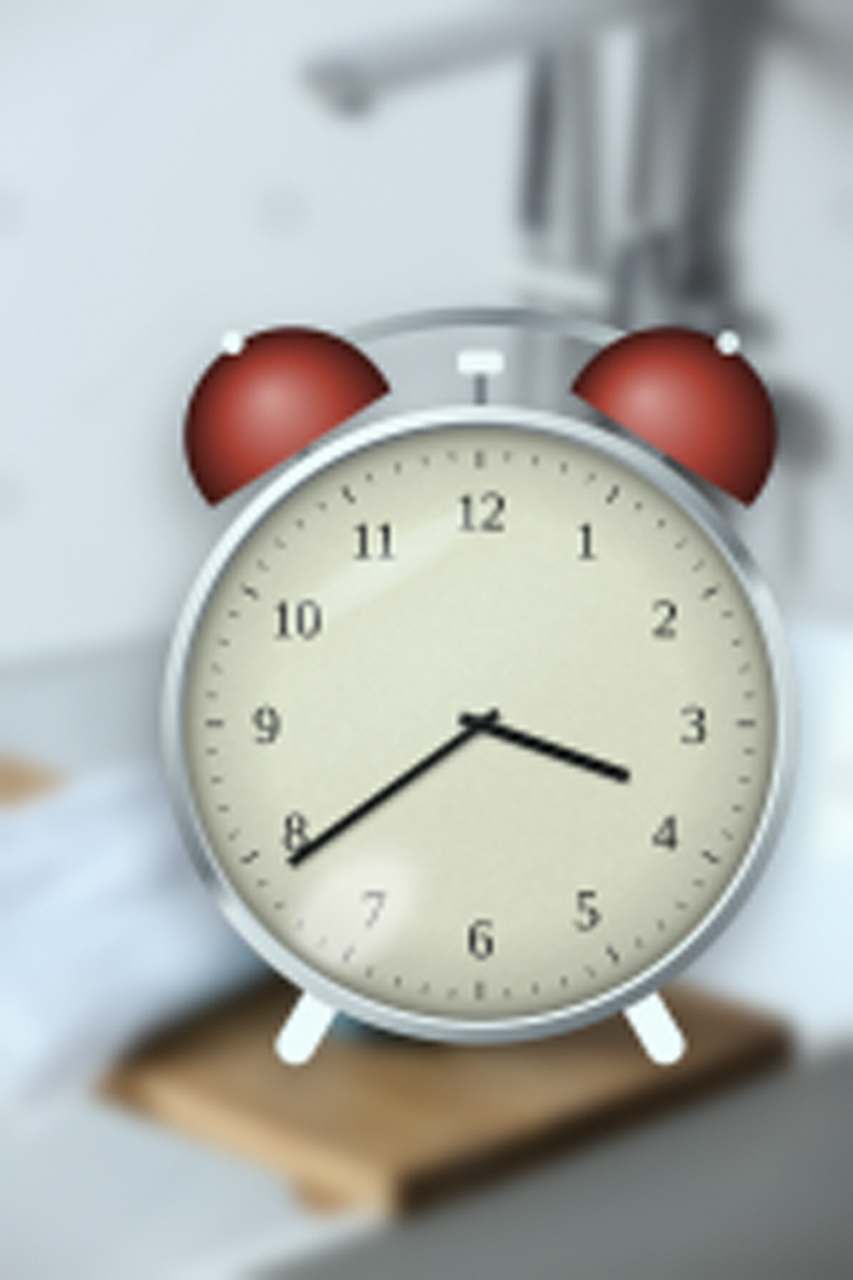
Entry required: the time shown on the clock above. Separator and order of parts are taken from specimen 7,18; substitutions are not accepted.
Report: 3,39
